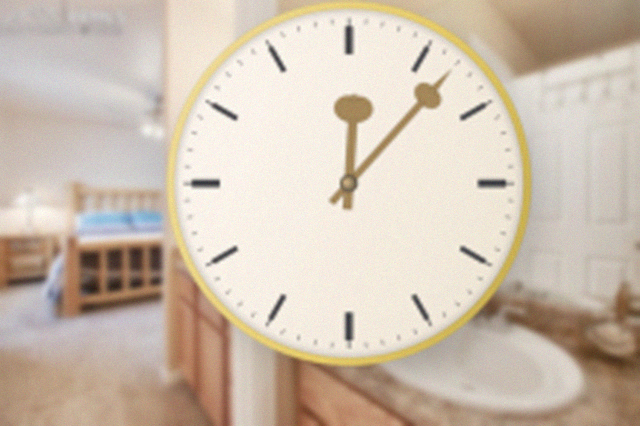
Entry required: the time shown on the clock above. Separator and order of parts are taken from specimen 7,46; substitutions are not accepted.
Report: 12,07
